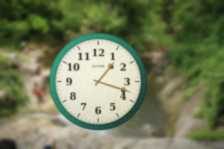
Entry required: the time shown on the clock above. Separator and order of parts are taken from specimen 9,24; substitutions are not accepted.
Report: 1,18
